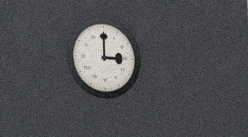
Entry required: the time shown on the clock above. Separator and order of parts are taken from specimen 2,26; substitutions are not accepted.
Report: 3,00
